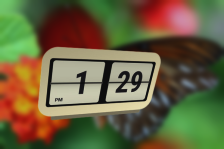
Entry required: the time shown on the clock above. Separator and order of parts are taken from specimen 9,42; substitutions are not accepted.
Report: 1,29
